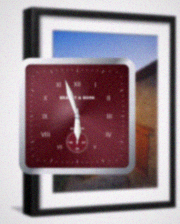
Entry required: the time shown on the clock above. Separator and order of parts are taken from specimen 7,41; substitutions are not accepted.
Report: 5,57
